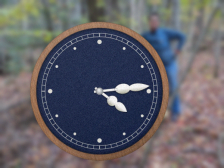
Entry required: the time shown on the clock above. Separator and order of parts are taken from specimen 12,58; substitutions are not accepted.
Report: 4,14
